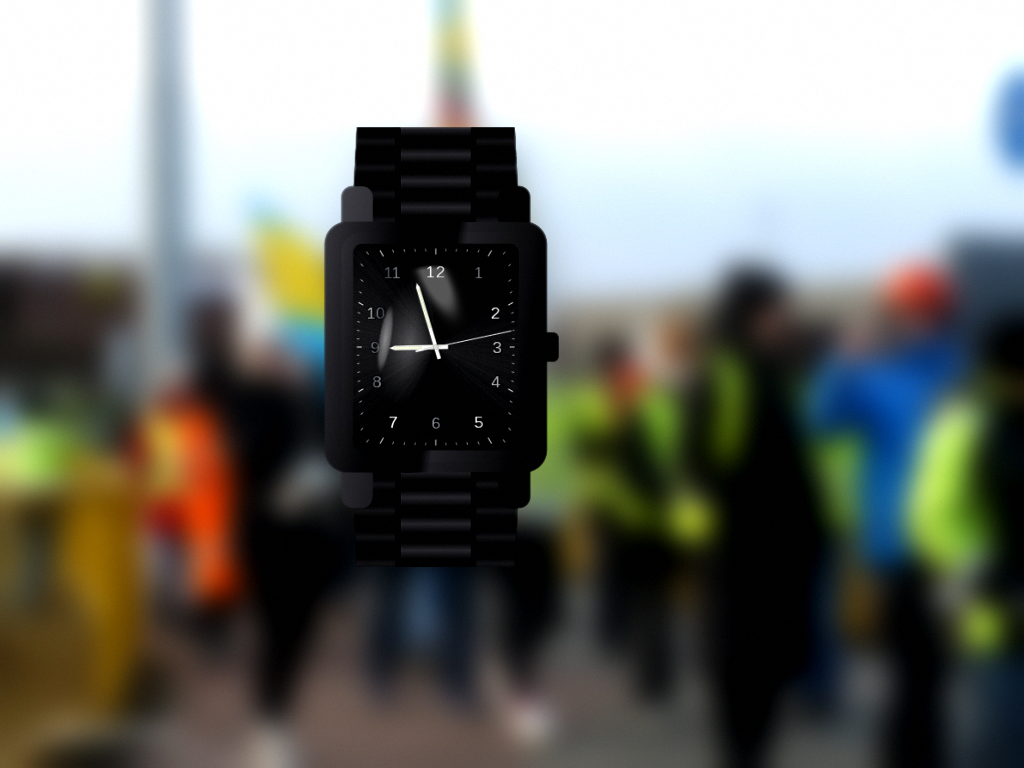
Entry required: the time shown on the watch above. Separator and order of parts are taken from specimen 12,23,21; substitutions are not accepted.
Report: 8,57,13
